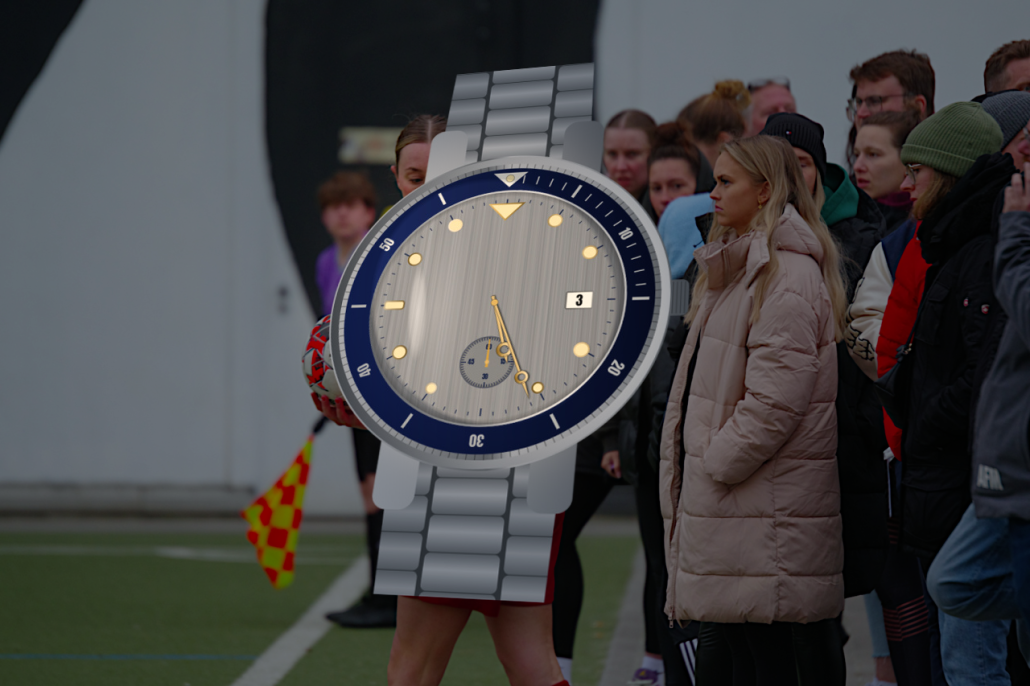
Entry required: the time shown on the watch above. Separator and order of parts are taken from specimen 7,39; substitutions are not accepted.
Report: 5,26
